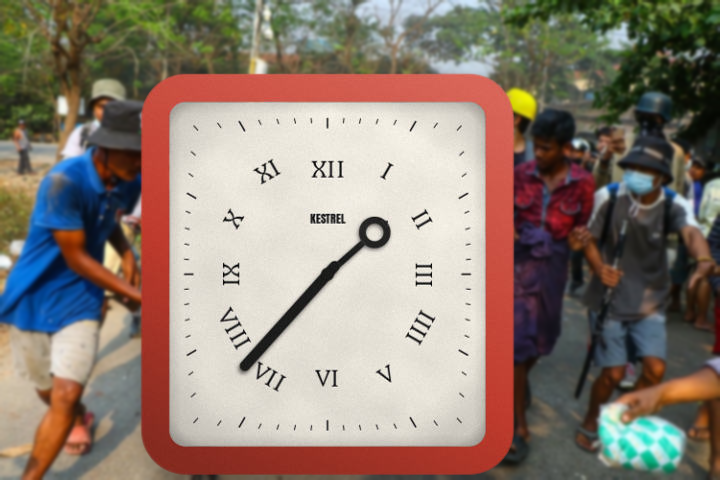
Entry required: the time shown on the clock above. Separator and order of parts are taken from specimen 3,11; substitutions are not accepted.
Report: 1,37
